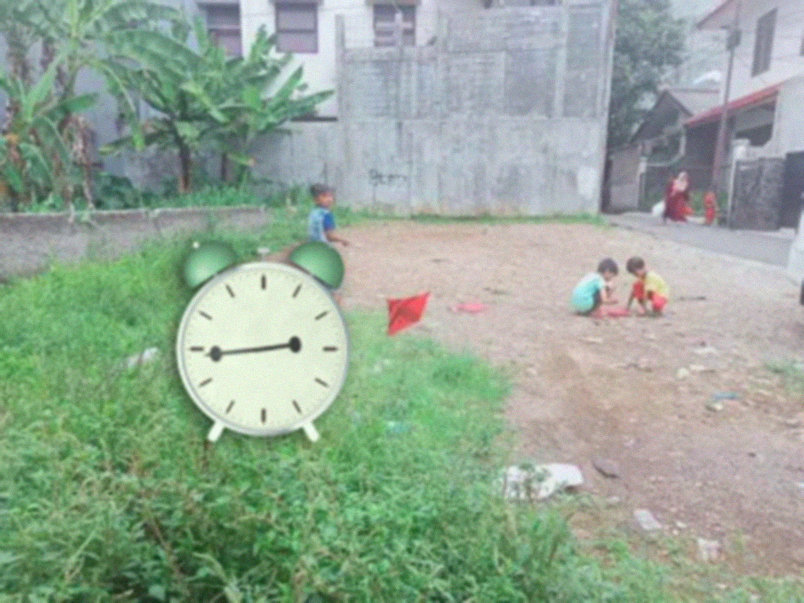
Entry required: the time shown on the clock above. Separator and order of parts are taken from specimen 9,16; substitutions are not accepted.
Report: 2,44
